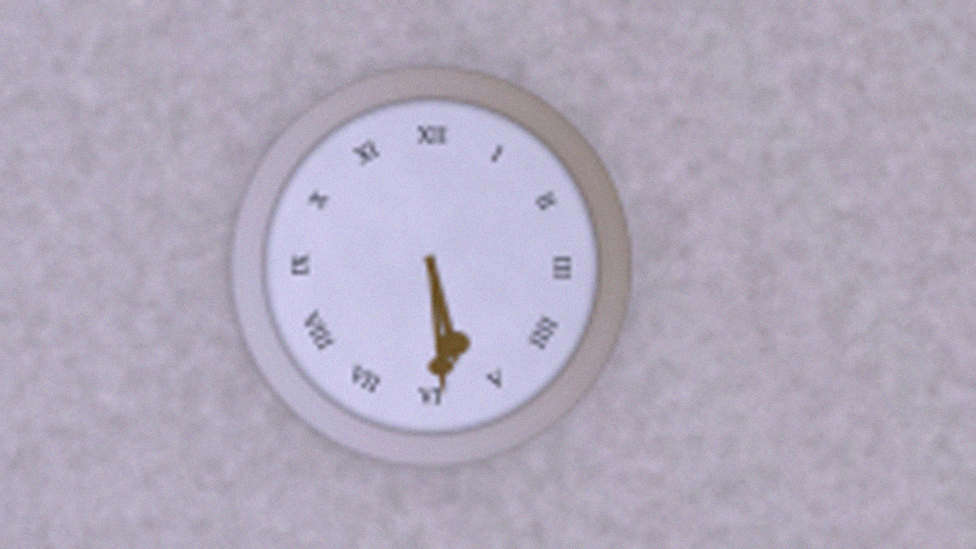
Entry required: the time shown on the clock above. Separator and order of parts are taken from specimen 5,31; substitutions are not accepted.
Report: 5,29
